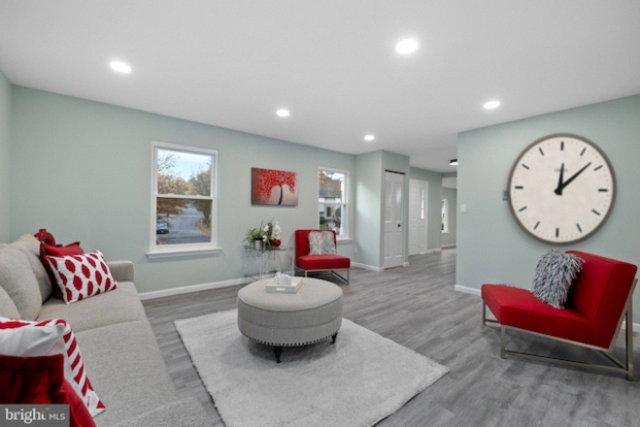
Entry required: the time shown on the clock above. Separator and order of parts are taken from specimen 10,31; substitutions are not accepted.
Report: 12,08
